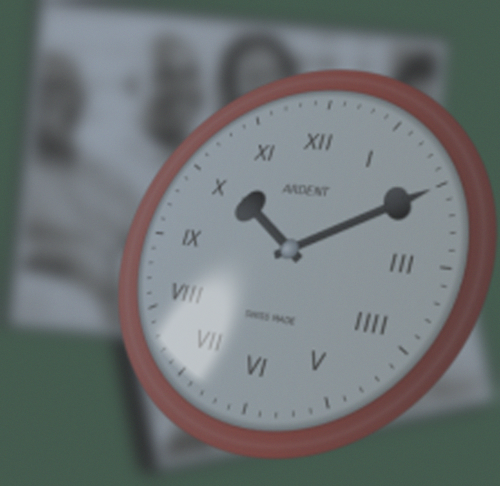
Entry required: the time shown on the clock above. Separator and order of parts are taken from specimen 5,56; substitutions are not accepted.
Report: 10,10
